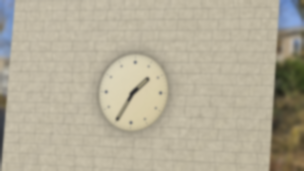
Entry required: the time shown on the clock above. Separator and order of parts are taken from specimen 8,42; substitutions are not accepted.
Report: 1,35
